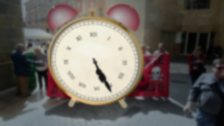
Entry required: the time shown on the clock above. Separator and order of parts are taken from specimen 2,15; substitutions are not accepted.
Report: 5,26
